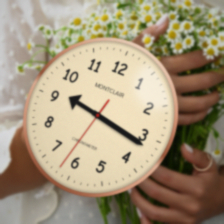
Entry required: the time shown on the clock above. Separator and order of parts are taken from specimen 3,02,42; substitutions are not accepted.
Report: 9,16,32
